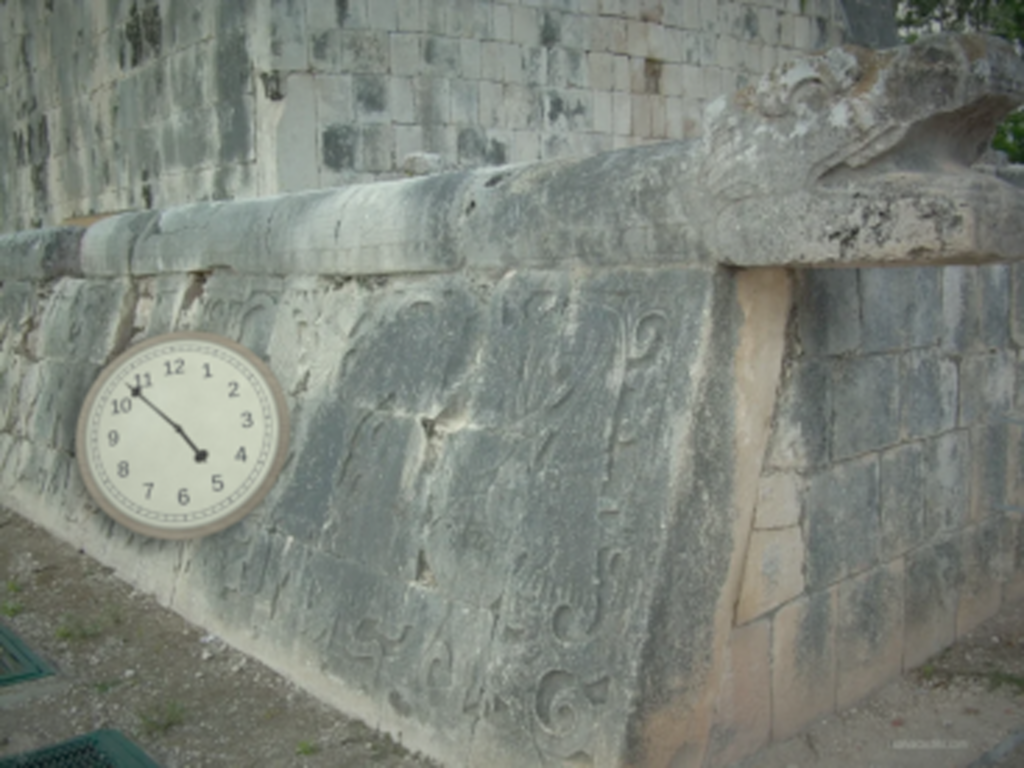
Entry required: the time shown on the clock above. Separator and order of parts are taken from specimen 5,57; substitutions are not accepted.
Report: 4,53
